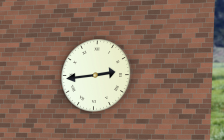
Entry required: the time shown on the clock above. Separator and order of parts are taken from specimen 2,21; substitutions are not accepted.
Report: 2,44
